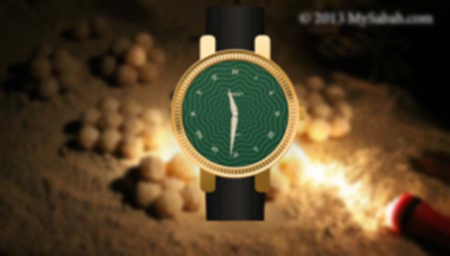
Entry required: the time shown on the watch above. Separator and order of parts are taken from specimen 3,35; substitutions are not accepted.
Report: 11,31
